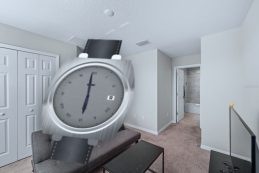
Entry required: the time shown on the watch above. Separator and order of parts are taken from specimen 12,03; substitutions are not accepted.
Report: 5,59
